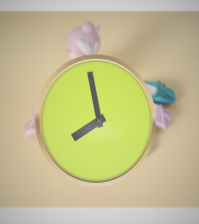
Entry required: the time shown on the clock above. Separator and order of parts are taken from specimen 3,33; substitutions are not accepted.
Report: 7,58
